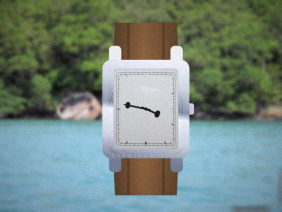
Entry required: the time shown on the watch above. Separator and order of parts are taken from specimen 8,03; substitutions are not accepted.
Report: 3,47
